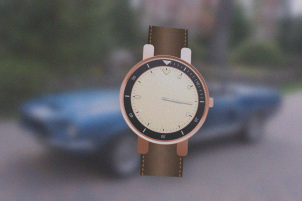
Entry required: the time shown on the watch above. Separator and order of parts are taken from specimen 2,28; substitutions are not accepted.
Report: 3,16
